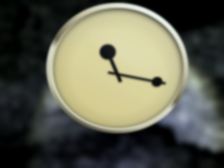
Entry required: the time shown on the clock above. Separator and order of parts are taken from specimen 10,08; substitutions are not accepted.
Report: 11,17
